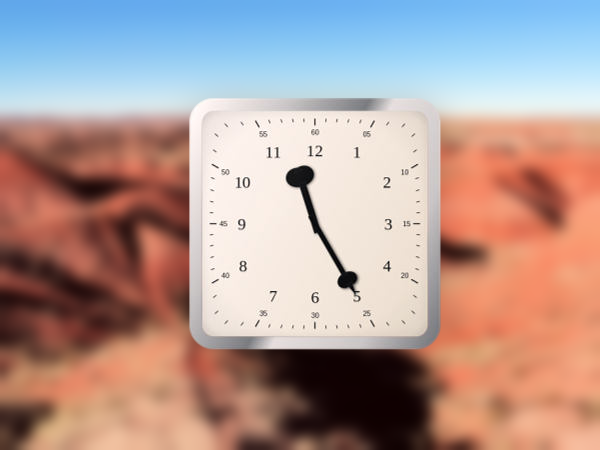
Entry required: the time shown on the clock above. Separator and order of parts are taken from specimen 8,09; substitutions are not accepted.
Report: 11,25
